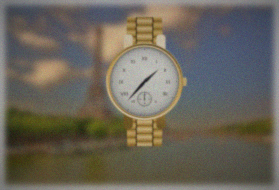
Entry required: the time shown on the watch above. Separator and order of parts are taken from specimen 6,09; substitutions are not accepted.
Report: 1,37
